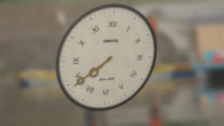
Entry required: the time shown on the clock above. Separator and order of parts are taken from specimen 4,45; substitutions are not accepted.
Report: 7,39
